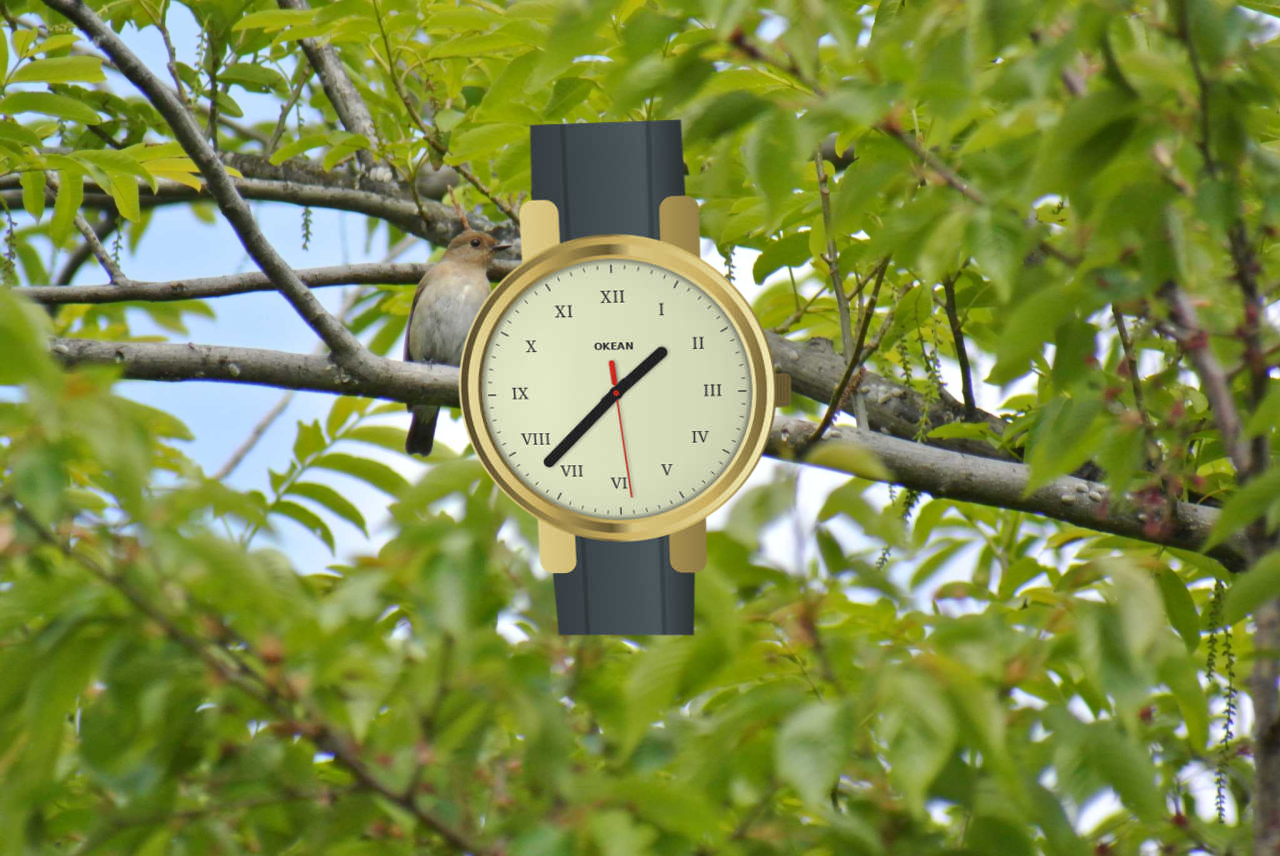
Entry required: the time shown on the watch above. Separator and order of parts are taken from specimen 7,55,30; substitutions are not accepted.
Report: 1,37,29
